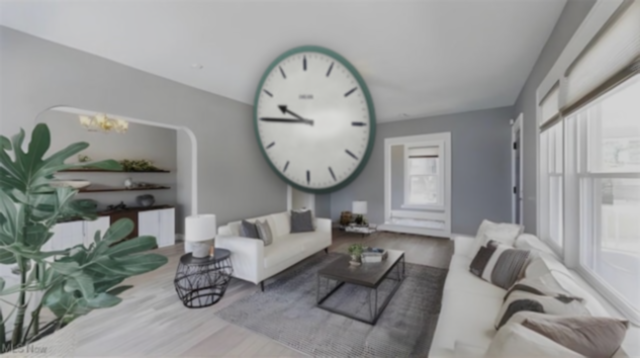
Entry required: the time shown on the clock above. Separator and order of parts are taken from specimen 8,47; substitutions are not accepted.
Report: 9,45
